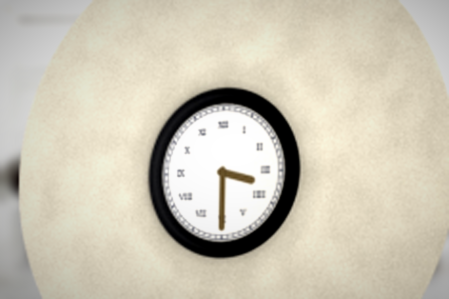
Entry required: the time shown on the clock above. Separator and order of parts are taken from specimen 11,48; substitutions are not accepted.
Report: 3,30
